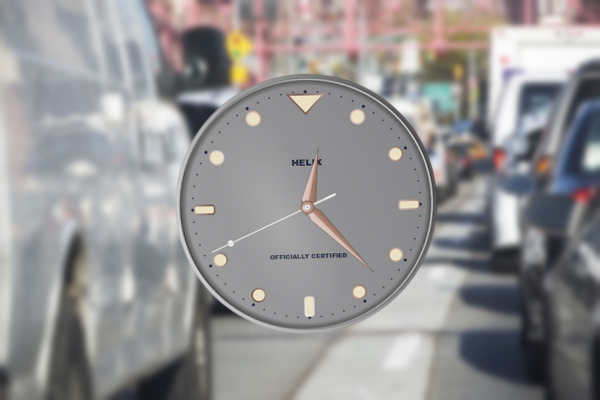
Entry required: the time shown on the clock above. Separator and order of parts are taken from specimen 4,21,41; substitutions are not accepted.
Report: 12,22,41
